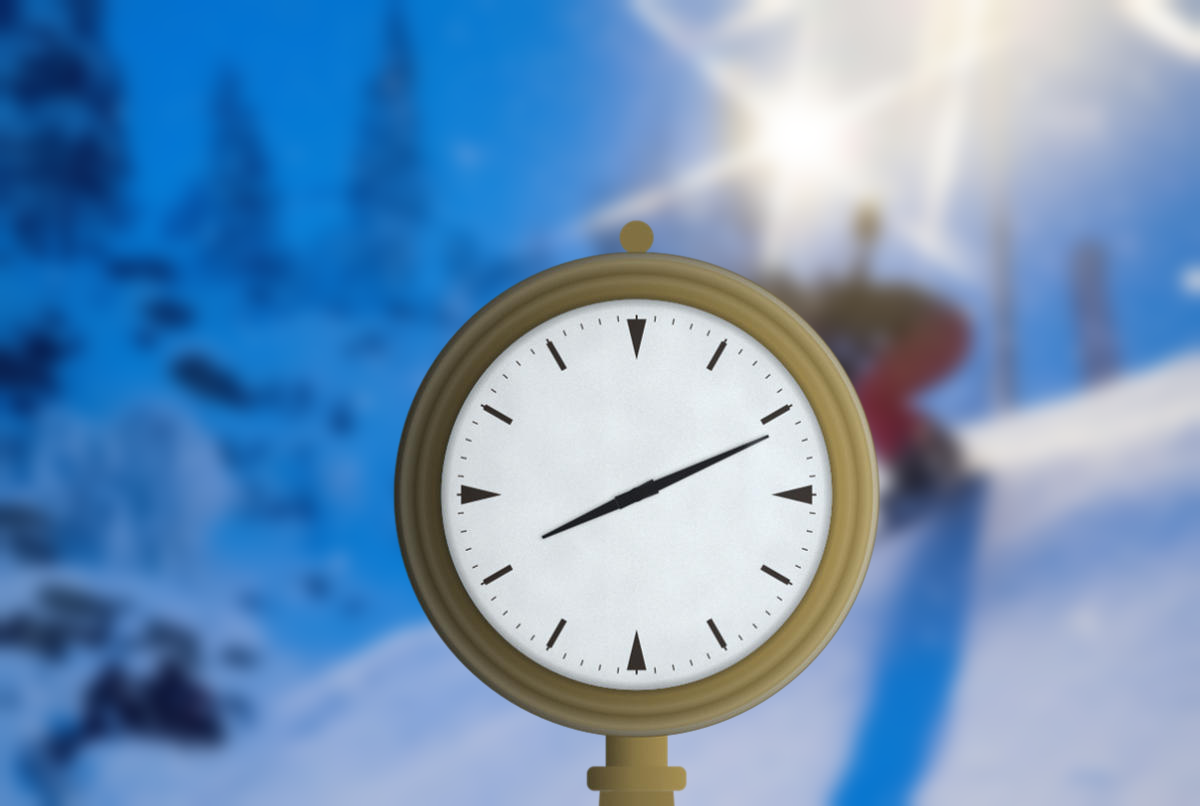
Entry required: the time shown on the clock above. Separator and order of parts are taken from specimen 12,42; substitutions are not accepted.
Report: 8,11
